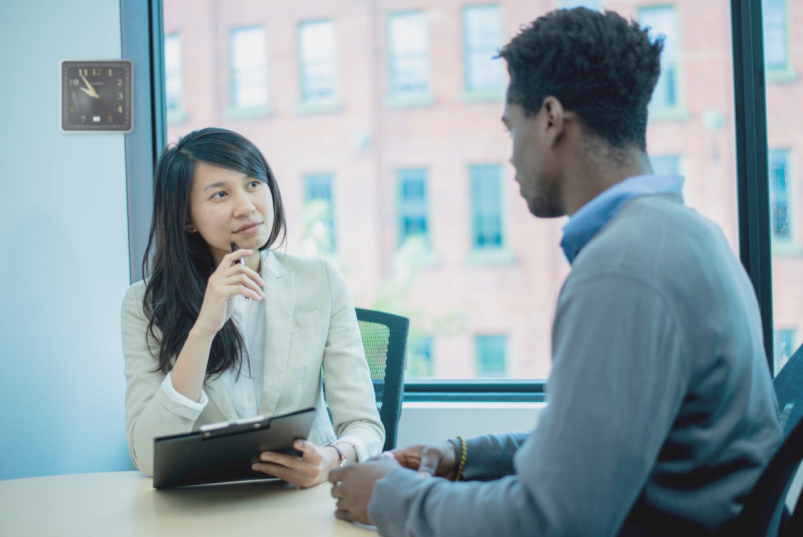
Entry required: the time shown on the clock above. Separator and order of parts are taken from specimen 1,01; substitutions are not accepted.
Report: 9,54
